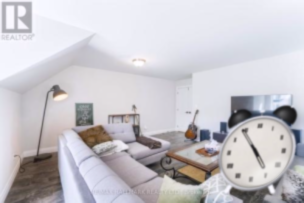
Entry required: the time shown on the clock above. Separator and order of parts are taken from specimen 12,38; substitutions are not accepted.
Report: 4,54
